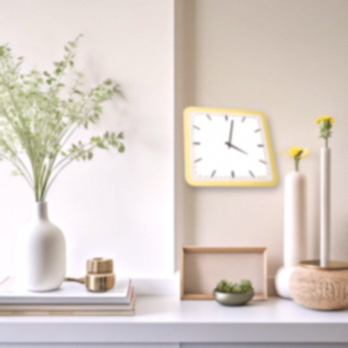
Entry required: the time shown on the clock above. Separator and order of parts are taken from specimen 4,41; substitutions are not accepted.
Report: 4,02
